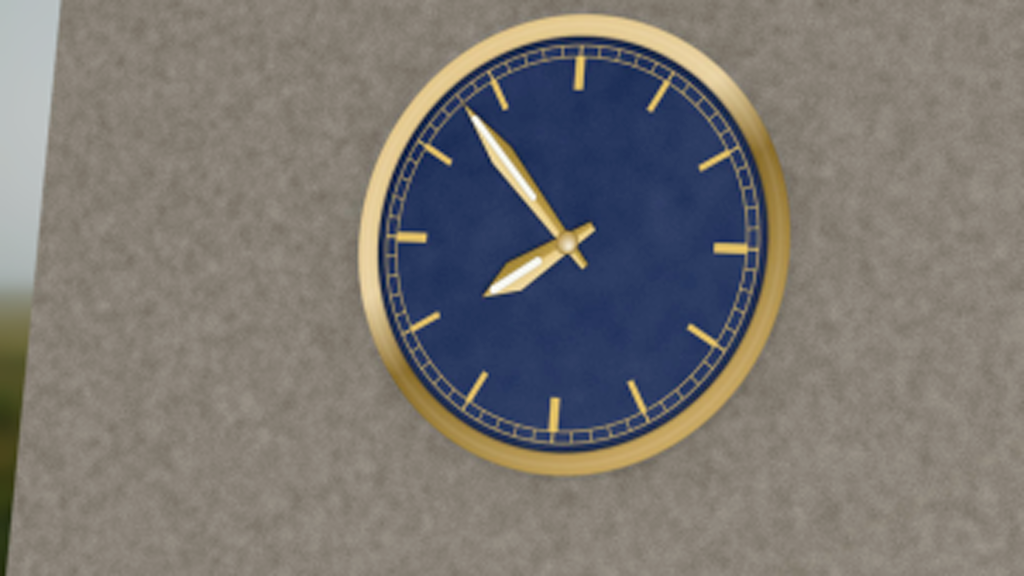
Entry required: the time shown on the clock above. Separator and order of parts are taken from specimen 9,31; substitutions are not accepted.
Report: 7,53
